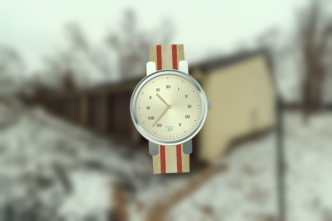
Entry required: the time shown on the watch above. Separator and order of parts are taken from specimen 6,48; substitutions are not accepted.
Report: 10,37
